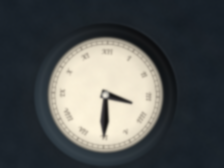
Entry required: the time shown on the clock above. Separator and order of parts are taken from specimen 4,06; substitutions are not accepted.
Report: 3,30
